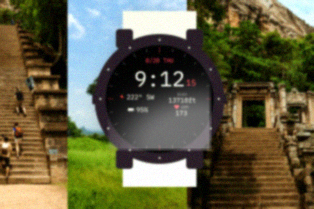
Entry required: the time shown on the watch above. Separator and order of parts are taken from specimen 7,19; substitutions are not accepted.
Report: 9,12
